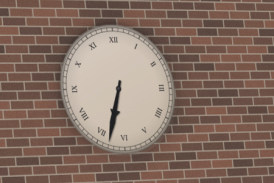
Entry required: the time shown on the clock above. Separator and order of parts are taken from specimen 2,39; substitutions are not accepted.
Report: 6,33
